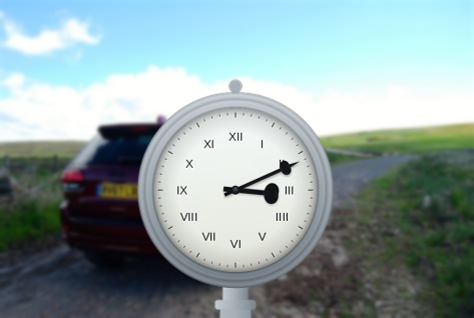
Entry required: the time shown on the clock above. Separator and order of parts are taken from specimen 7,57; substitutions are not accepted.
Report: 3,11
